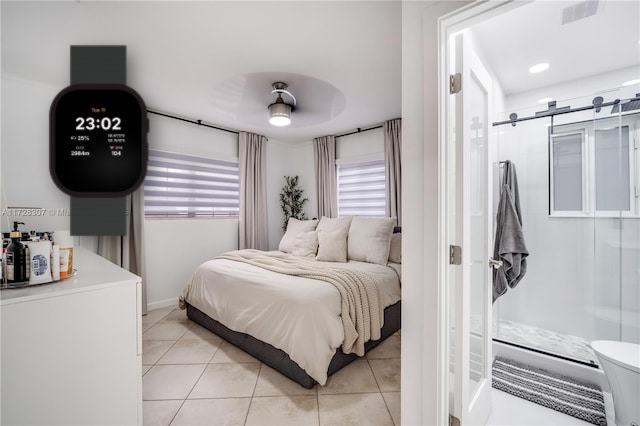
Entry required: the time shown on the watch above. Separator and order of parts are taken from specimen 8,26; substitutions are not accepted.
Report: 23,02
